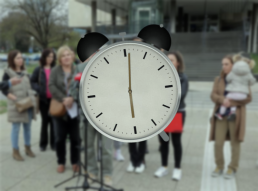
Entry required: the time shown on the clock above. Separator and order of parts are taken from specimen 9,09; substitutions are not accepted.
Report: 6,01
